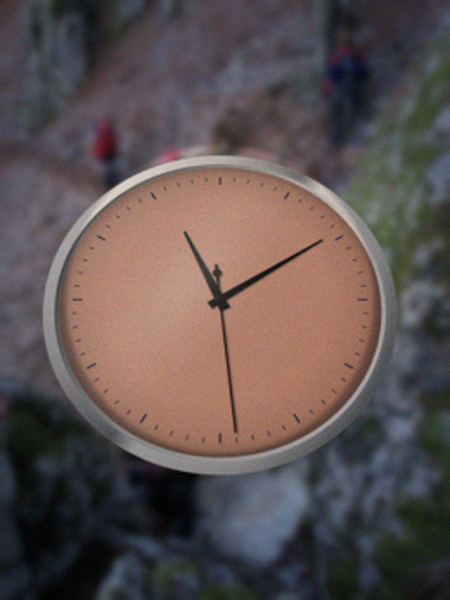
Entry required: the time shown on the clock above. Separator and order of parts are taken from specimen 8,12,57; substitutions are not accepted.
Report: 11,09,29
